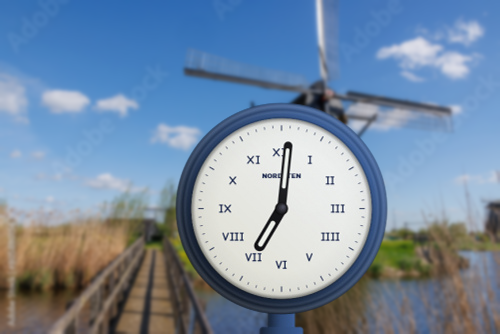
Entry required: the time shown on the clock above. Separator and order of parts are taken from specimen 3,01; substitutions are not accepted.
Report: 7,01
